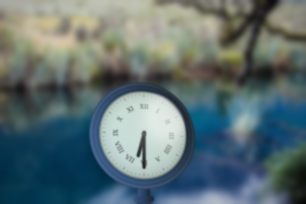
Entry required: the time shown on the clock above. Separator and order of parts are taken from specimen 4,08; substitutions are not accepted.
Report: 6,30
